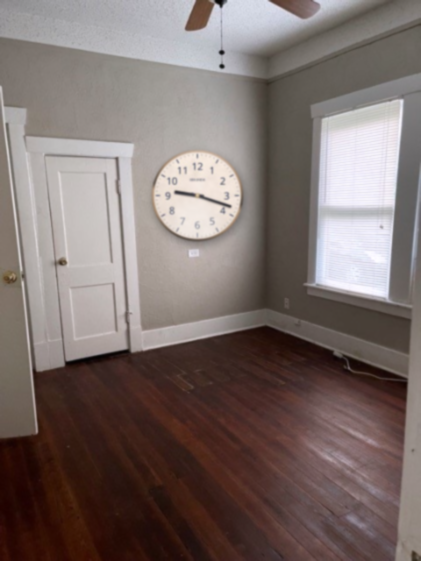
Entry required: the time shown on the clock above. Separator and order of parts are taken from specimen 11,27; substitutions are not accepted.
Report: 9,18
